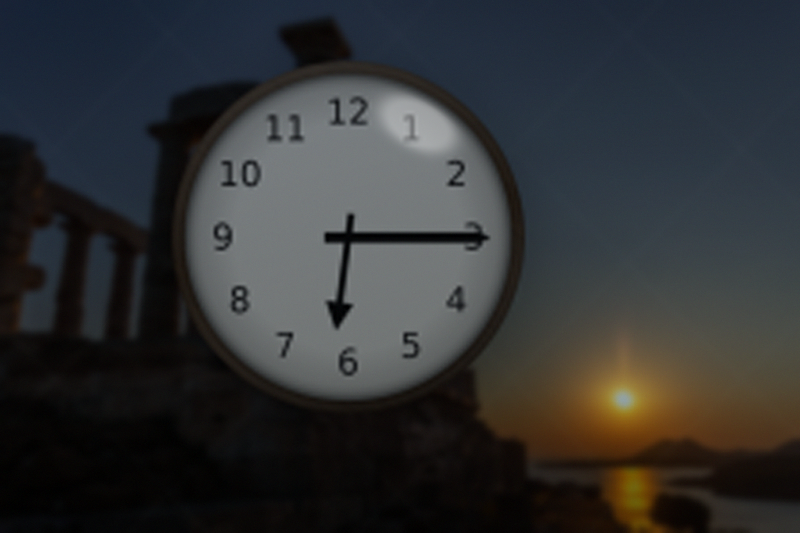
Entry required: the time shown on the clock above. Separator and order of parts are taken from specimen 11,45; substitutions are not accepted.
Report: 6,15
